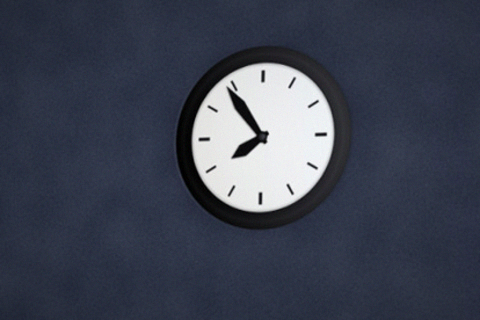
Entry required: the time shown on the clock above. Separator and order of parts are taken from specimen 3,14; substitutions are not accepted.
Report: 7,54
